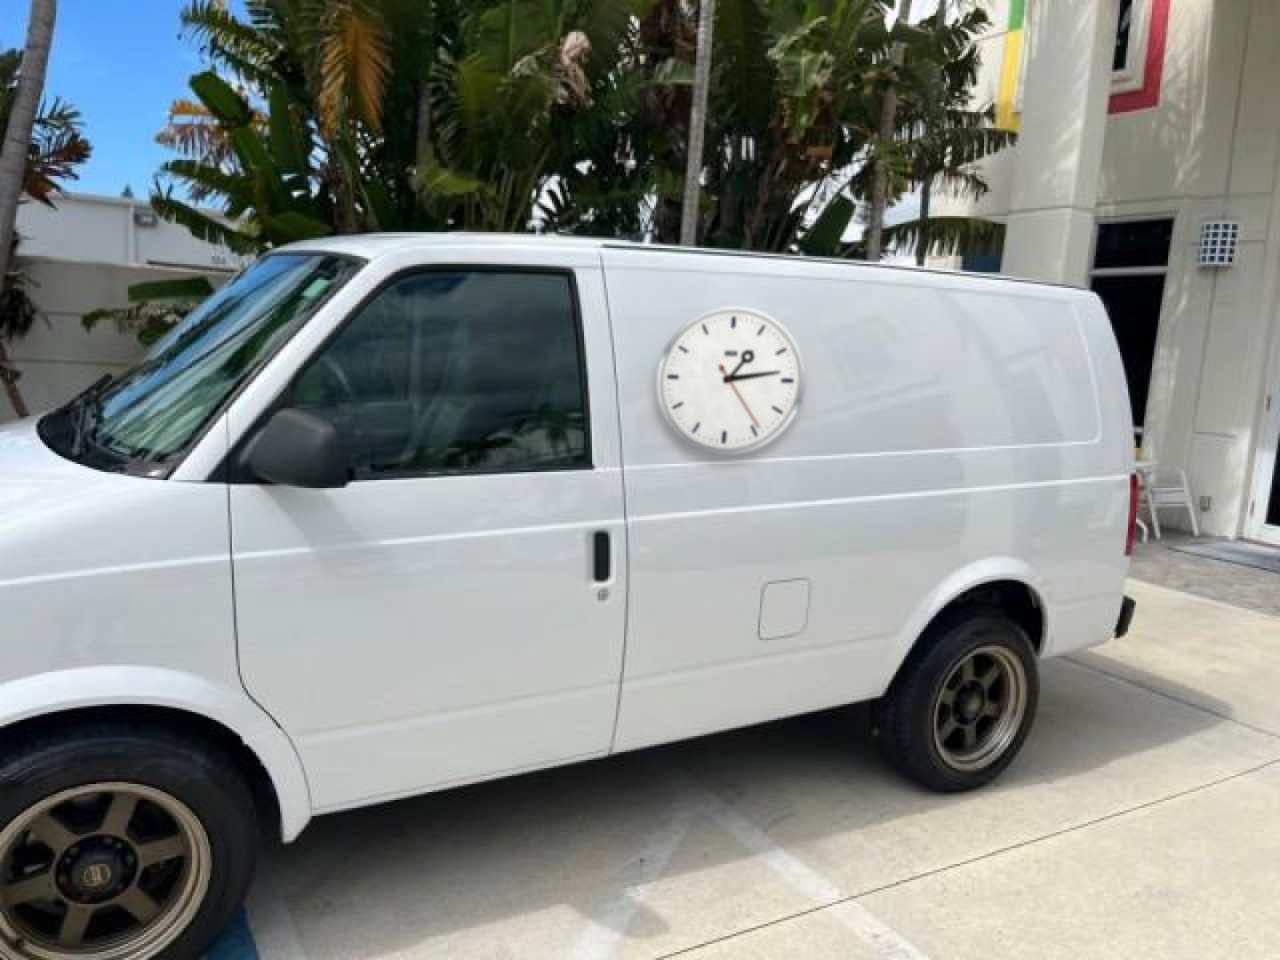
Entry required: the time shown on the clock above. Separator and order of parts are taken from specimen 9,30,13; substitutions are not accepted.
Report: 1,13,24
